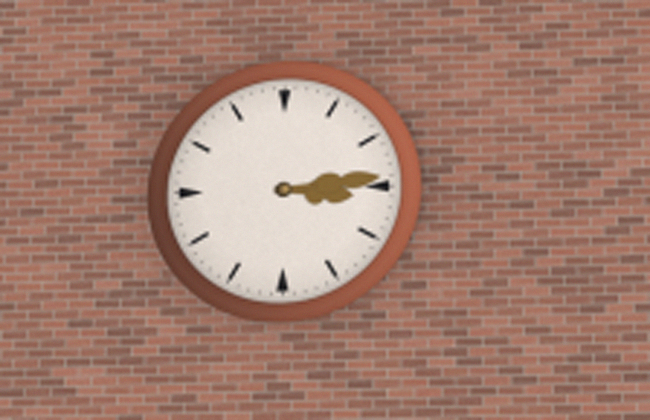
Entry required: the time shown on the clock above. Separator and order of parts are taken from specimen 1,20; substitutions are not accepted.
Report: 3,14
